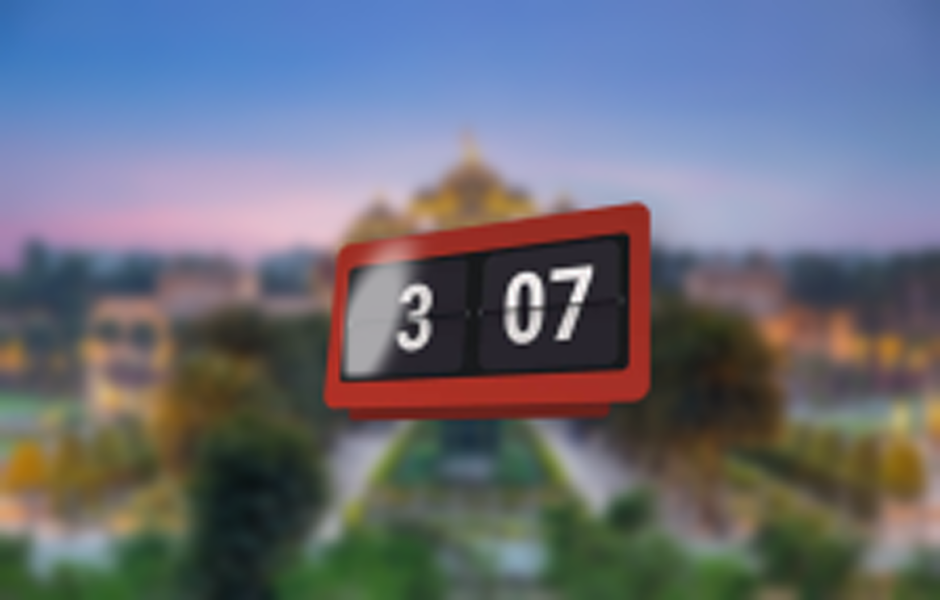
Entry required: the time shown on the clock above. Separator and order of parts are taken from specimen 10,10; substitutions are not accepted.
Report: 3,07
